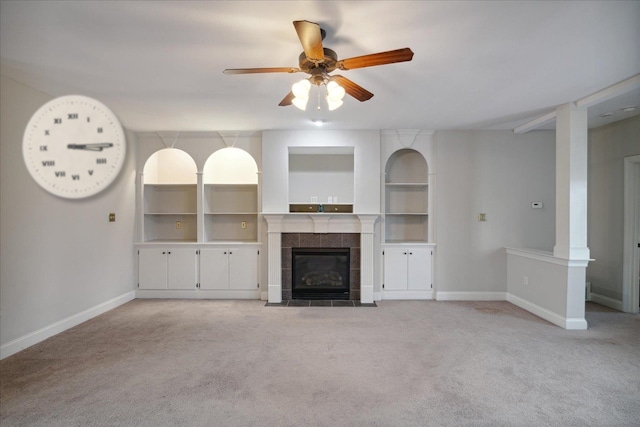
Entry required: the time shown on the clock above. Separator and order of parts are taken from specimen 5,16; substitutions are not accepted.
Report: 3,15
